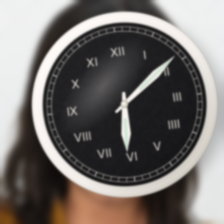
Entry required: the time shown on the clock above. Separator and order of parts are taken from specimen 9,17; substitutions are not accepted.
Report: 6,09
